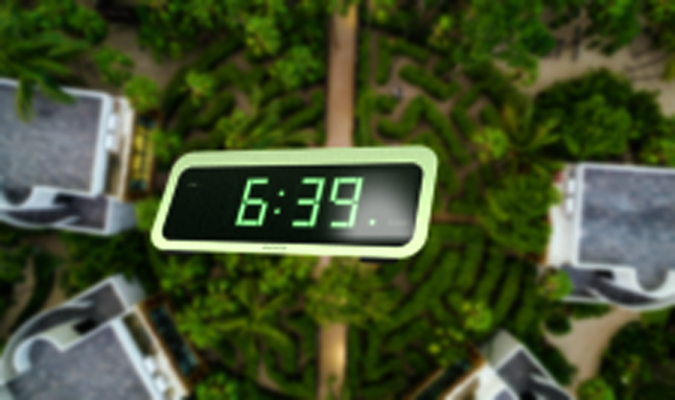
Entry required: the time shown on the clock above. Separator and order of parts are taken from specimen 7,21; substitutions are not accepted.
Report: 6,39
